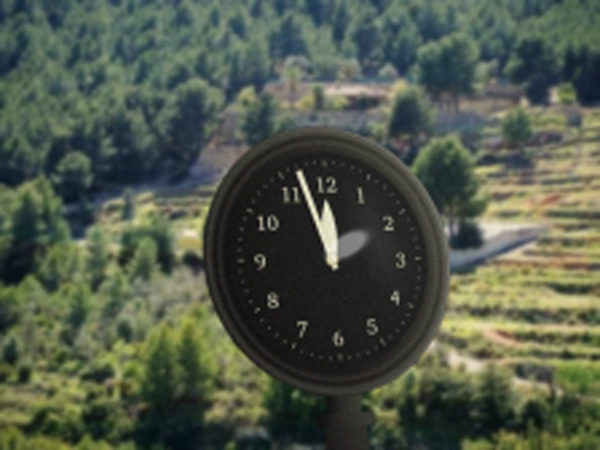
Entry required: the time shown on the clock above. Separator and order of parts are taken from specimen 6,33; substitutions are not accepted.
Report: 11,57
